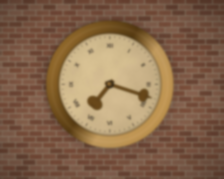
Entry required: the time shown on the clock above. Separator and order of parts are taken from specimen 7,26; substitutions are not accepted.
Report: 7,18
